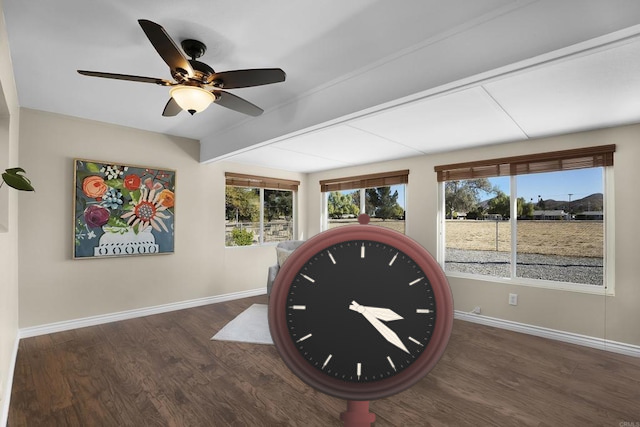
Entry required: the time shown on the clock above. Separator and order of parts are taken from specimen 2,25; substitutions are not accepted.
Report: 3,22
